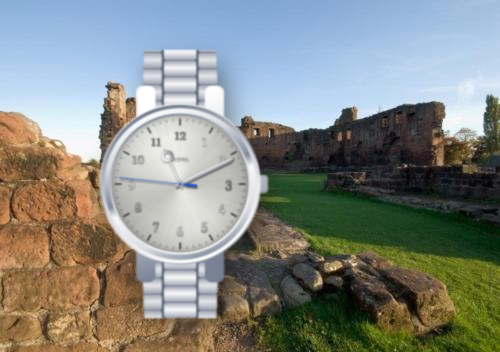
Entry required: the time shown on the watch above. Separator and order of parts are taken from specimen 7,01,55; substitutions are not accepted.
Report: 11,10,46
